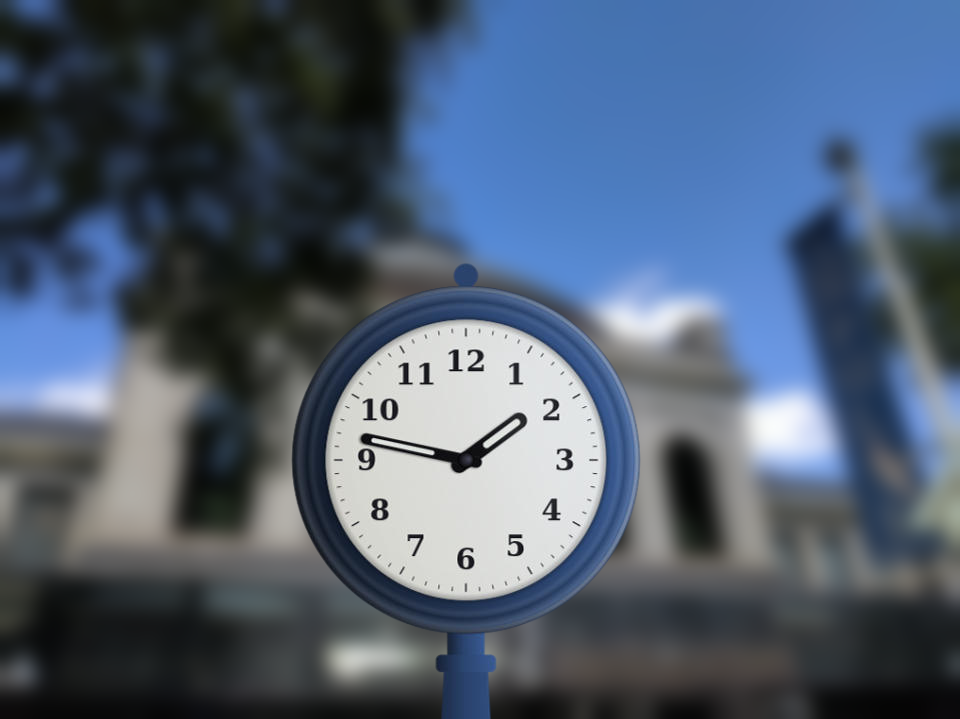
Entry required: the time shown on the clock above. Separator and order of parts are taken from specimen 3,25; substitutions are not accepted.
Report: 1,47
